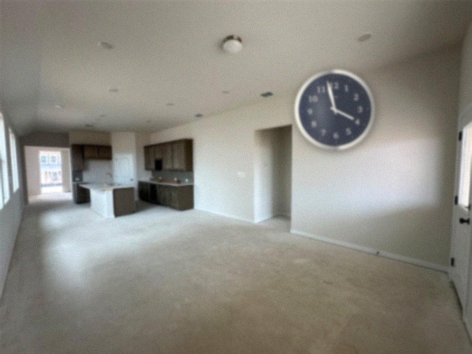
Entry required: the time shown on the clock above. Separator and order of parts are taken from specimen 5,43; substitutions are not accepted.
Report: 3,58
